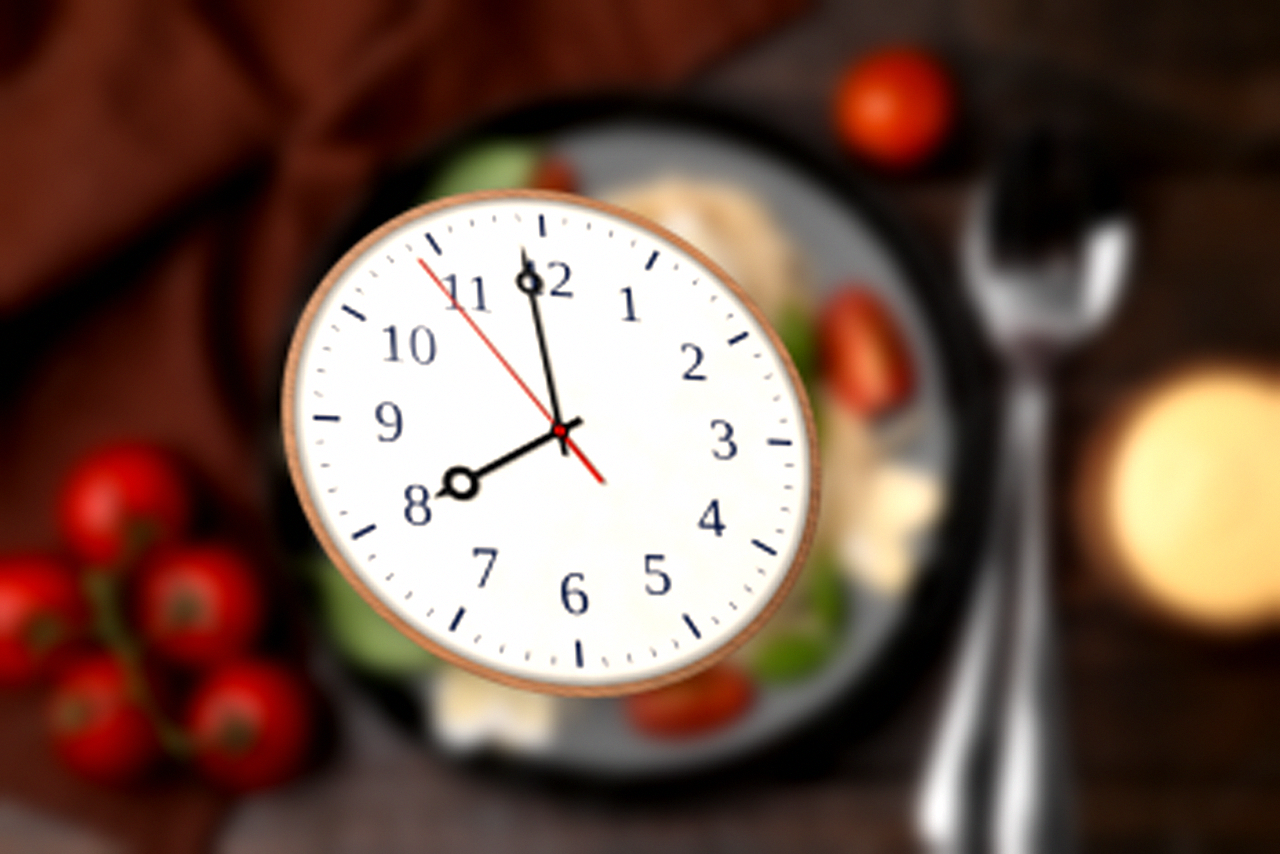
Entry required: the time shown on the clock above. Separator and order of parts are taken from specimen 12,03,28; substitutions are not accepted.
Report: 7,58,54
